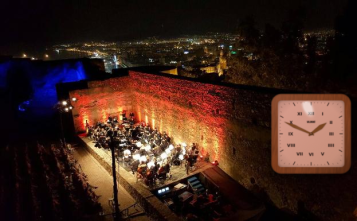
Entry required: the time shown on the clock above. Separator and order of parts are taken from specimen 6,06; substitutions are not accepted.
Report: 1,49
